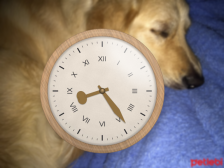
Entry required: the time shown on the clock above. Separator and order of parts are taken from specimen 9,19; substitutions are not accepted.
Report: 8,24
